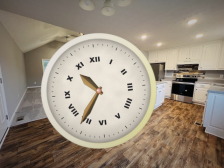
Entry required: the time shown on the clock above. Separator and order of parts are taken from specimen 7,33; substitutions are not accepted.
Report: 10,36
